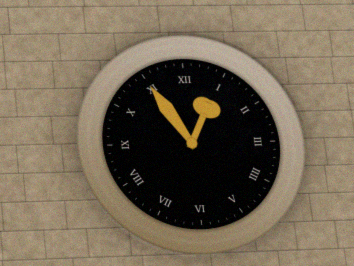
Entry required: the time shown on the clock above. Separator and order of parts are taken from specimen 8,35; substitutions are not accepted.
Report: 12,55
